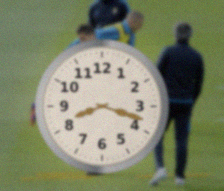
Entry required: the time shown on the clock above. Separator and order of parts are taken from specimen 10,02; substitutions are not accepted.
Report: 8,18
